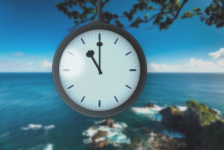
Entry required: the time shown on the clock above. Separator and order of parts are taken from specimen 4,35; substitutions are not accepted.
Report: 11,00
